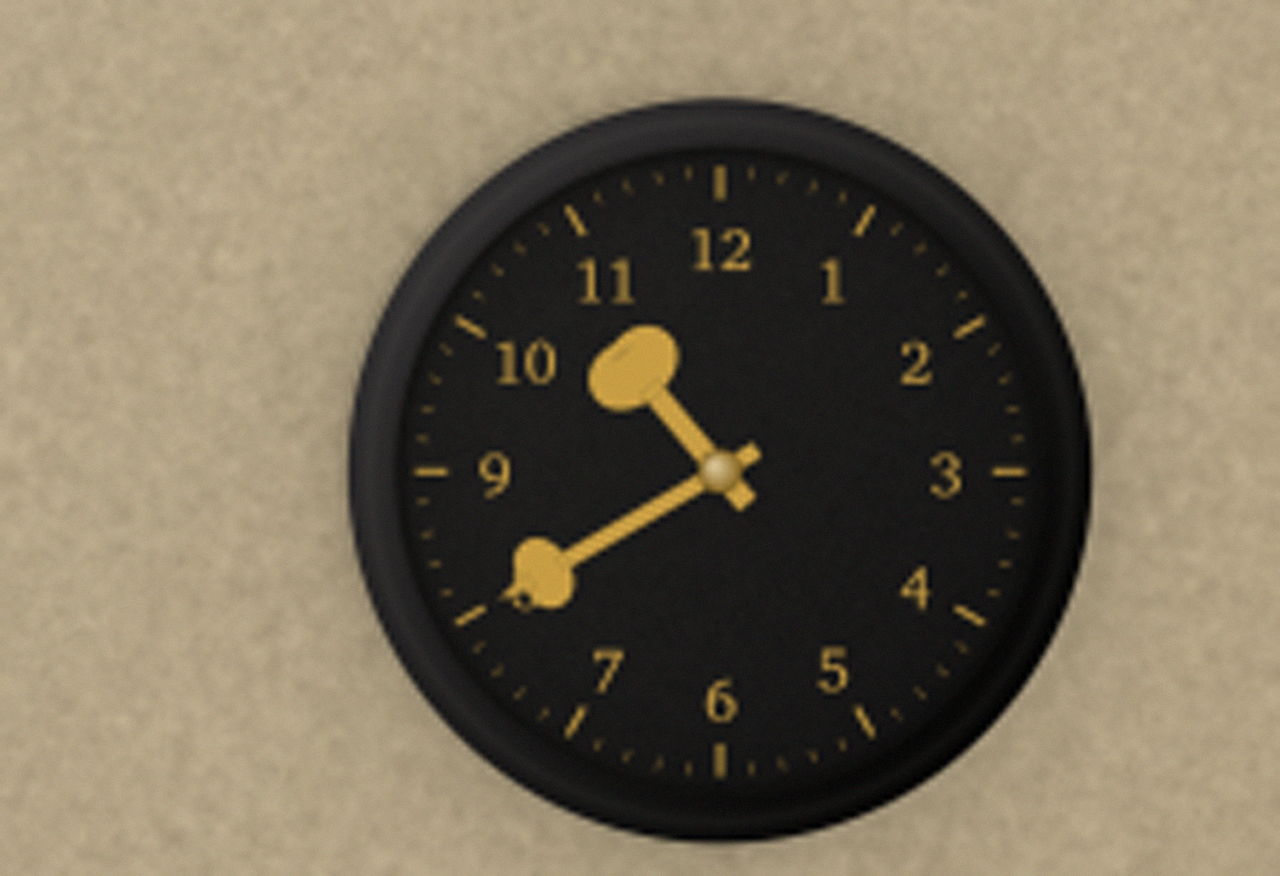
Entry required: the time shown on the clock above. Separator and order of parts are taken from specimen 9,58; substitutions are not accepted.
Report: 10,40
